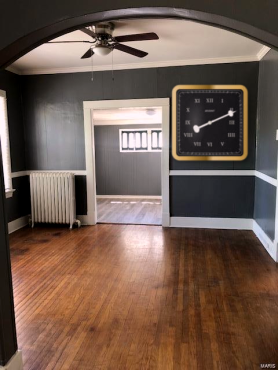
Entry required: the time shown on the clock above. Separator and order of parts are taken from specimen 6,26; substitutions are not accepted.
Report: 8,11
